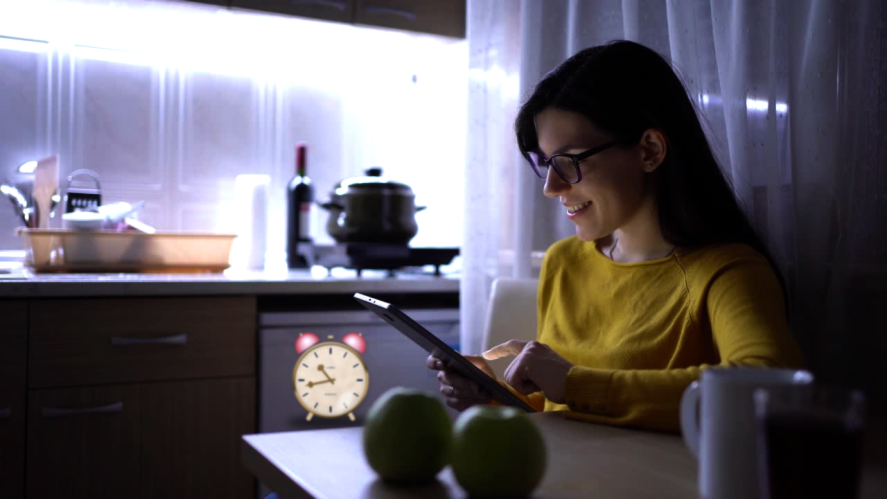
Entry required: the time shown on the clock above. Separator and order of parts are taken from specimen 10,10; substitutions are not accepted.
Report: 10,43
